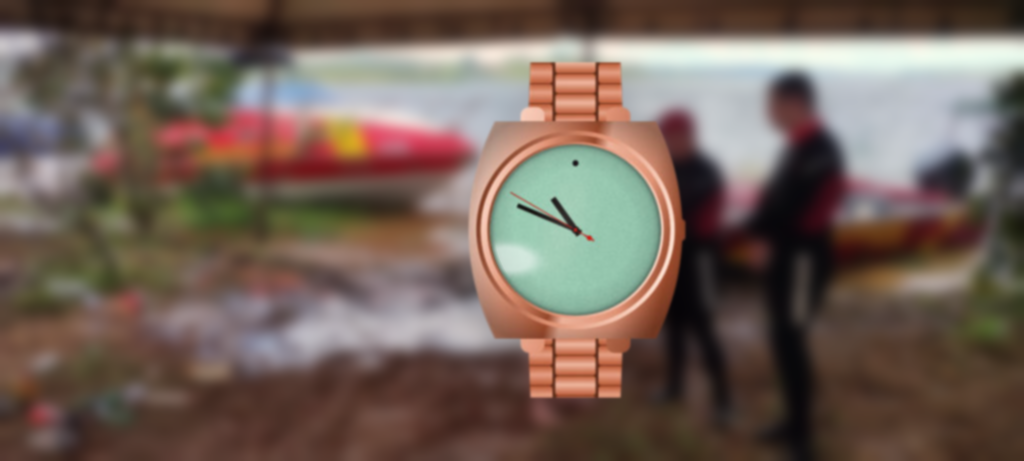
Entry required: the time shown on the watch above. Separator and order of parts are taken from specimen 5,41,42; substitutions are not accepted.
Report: 10,48,50
